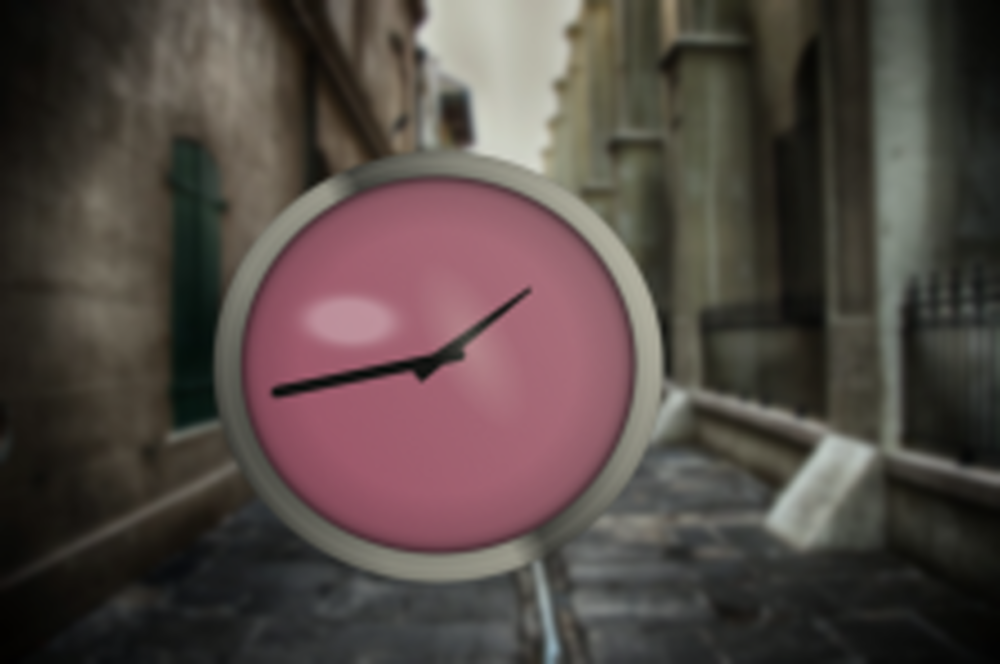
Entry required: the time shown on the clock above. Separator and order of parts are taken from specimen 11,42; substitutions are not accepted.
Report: 1,43
